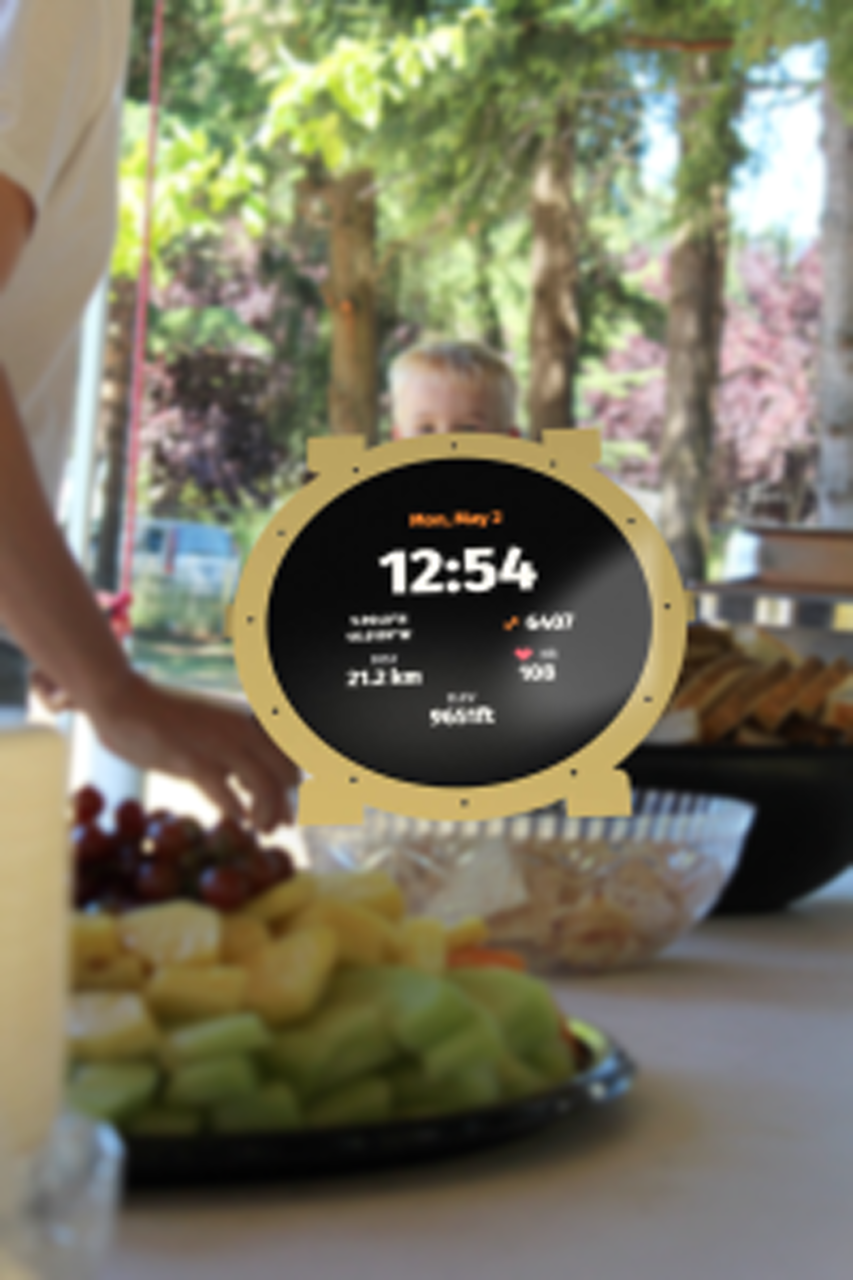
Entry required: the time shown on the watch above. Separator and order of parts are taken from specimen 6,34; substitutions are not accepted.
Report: 12,54
